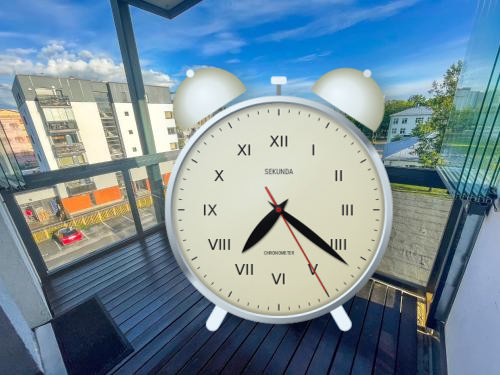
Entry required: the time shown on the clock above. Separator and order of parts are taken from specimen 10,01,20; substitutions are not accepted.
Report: 7,21,25
